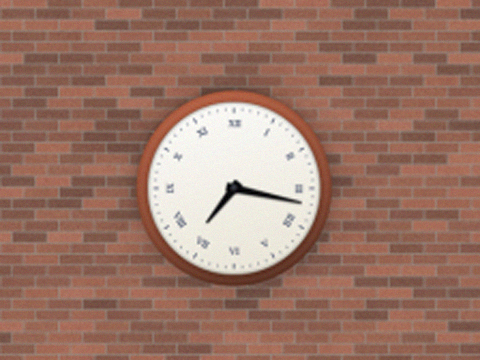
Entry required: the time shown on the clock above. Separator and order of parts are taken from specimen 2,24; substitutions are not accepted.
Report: 7,17
